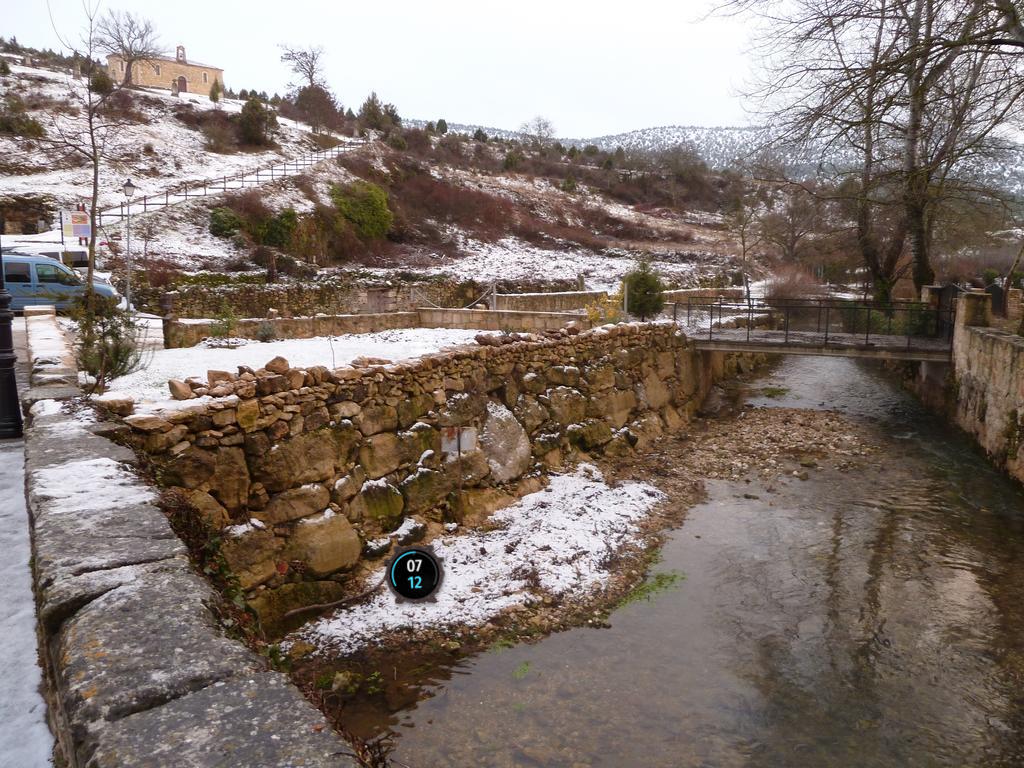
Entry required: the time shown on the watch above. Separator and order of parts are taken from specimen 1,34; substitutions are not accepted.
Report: 7,12
